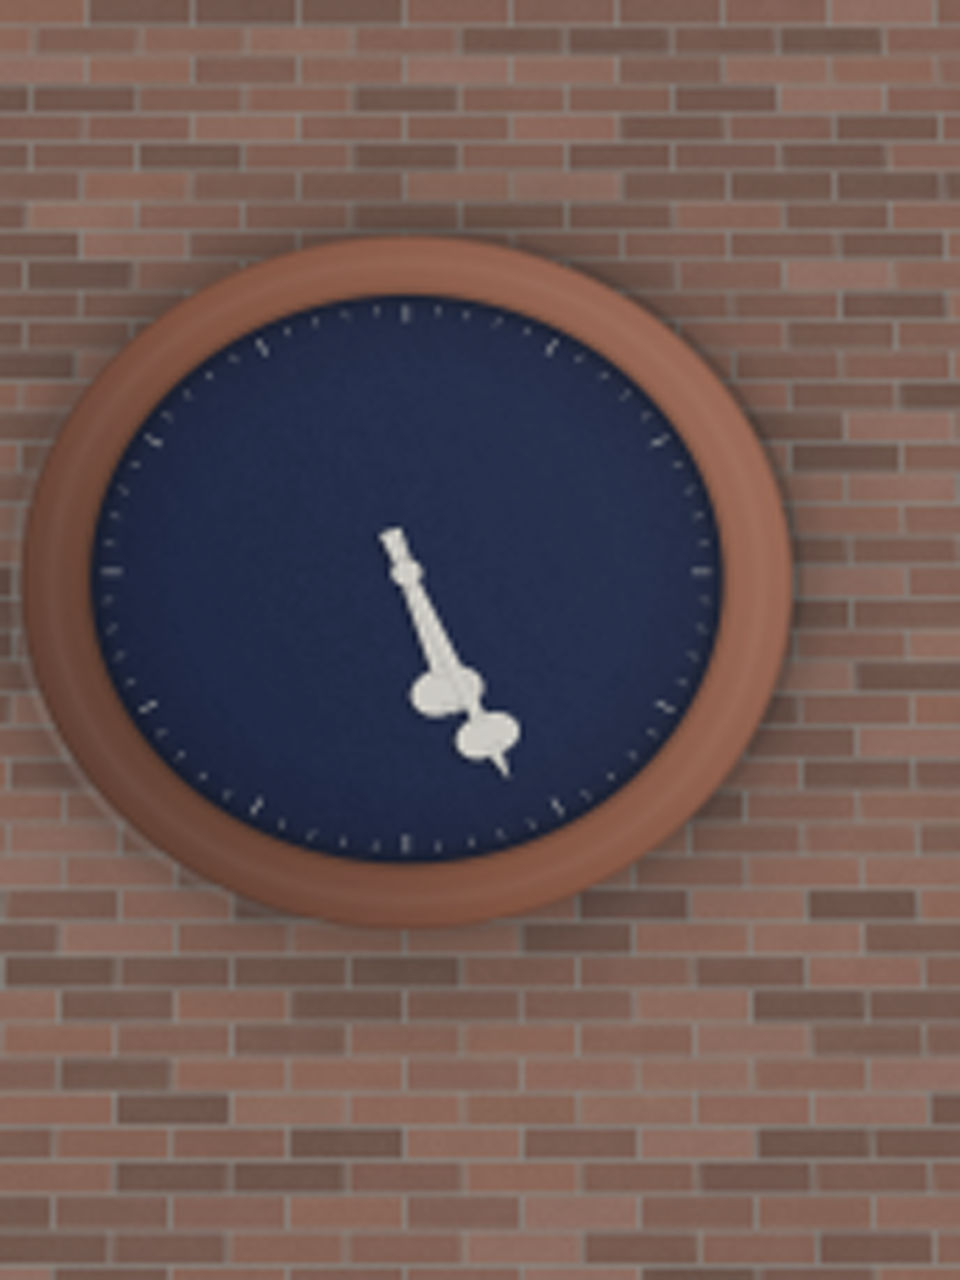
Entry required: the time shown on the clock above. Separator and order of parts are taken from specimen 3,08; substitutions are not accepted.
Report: 5,26
